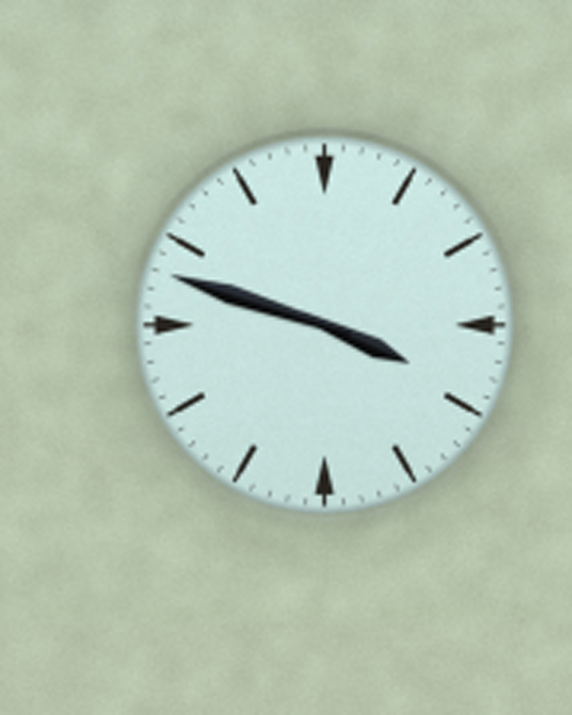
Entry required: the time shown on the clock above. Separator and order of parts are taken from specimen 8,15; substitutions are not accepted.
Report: 3,48
